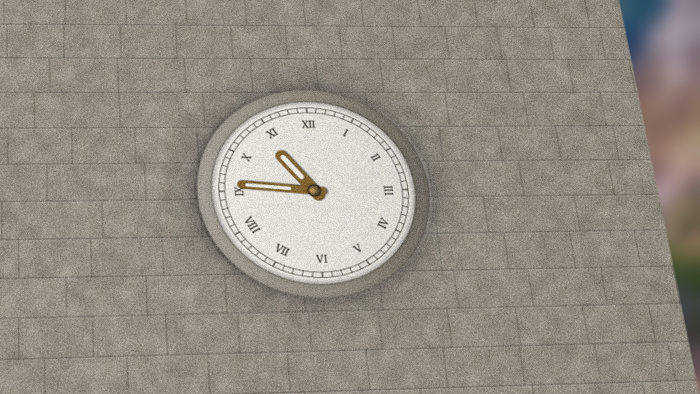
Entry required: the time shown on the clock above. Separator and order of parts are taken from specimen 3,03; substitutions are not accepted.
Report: 10,46
